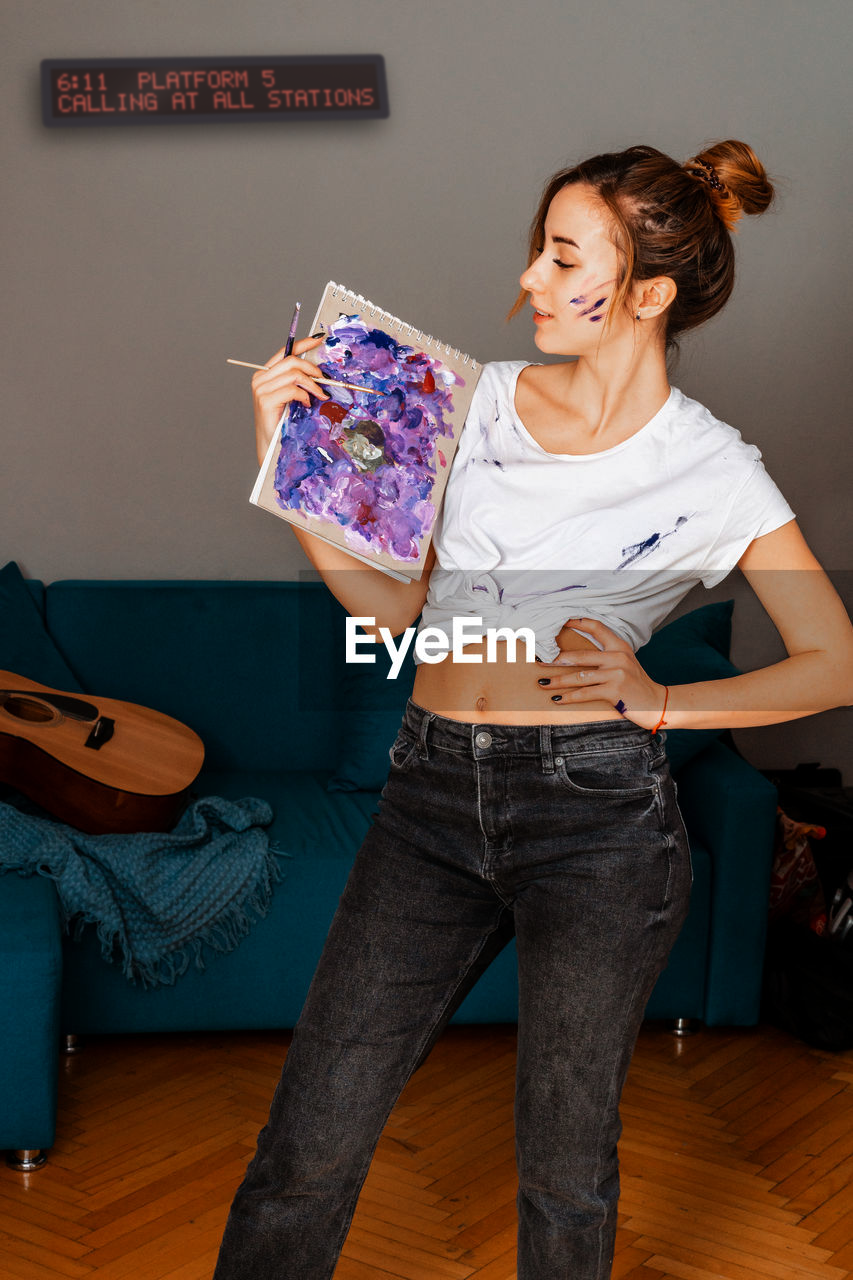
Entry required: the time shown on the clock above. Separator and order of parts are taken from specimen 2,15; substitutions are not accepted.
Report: 6,11
